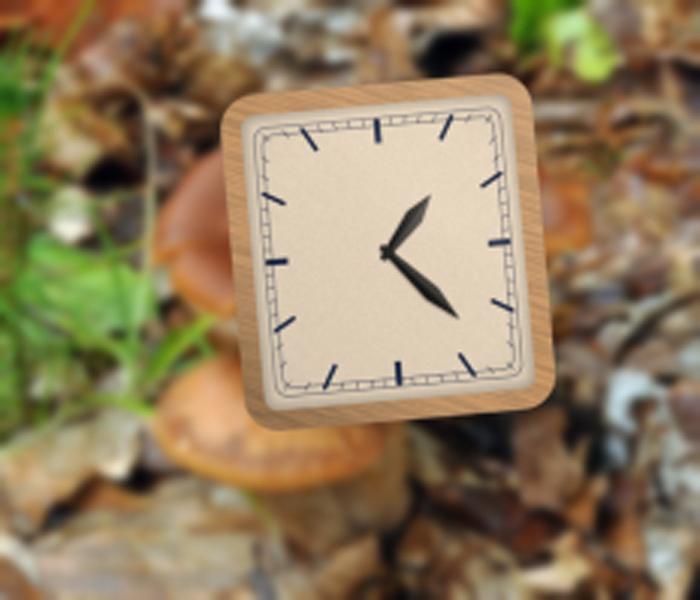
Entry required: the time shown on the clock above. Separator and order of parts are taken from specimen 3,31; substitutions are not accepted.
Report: 1,23
